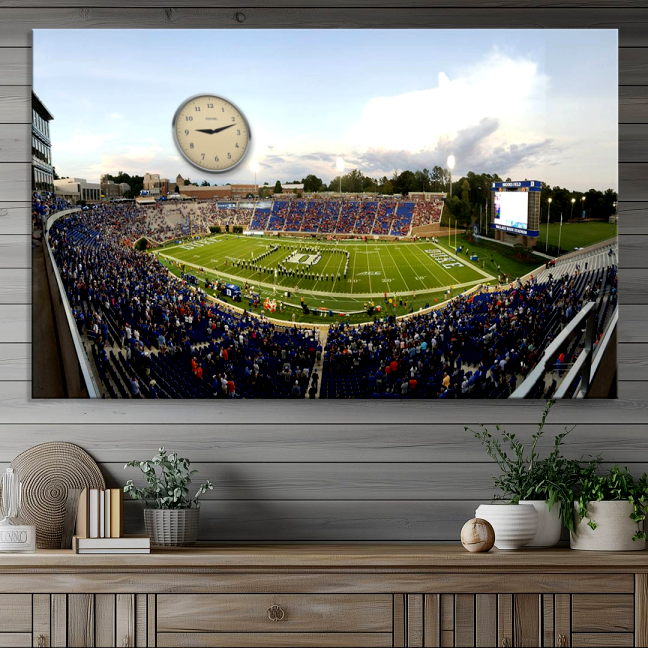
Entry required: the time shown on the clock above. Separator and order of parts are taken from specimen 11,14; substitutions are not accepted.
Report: 9,12
